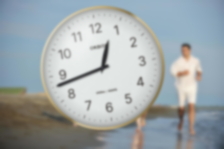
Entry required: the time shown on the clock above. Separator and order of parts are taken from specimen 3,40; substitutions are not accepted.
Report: 12,43
